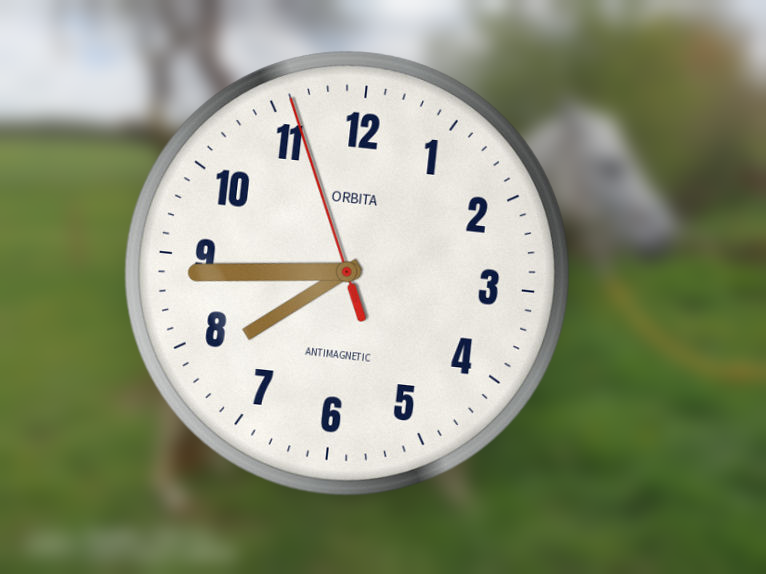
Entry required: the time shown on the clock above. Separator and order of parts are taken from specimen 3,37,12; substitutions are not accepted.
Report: 7,43,56
